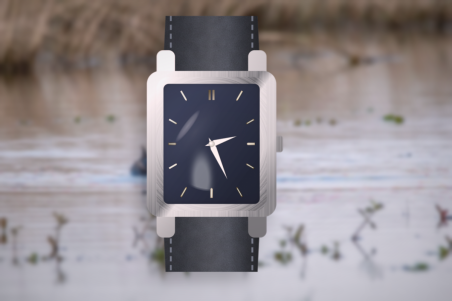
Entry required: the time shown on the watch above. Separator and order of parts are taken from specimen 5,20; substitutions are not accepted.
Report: 2,26
